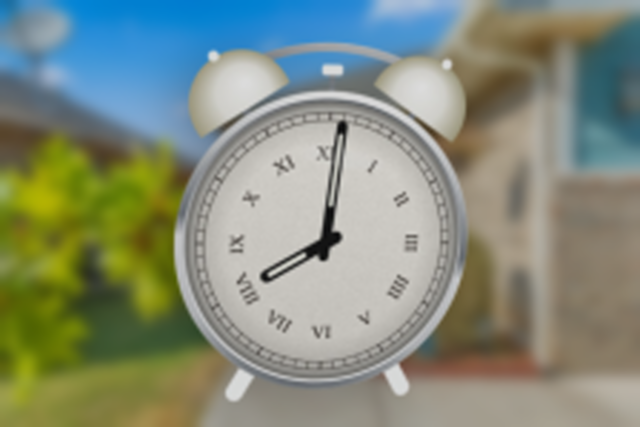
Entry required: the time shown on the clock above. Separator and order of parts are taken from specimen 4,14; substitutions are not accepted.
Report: 8,01
